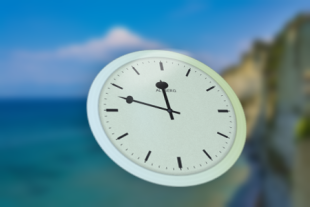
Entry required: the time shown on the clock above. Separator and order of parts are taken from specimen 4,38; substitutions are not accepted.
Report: 11,48
